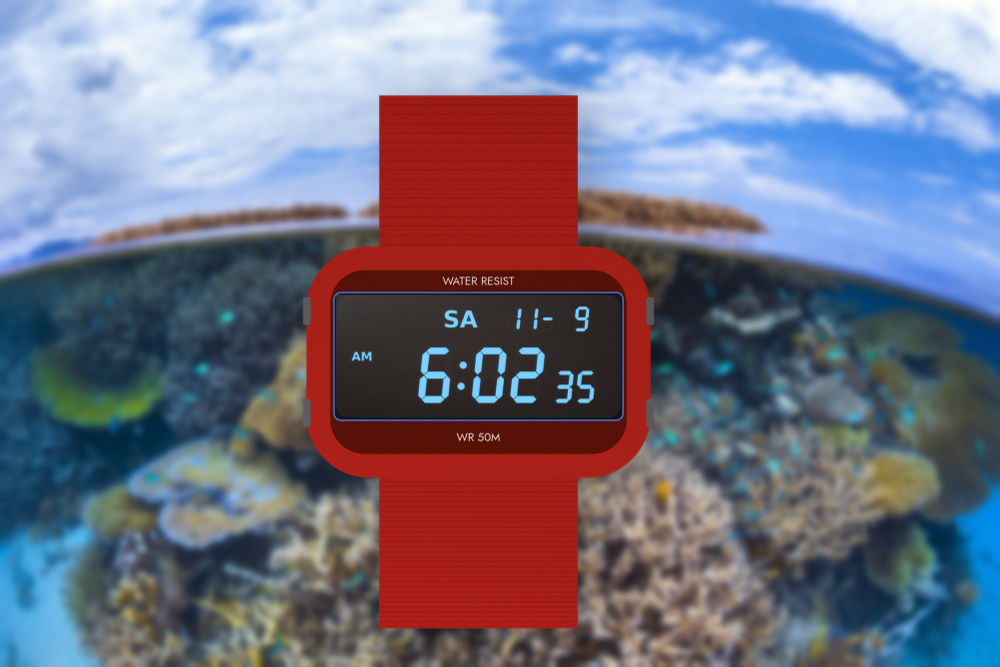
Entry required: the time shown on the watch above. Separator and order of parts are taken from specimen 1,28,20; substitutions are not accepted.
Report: 6,02,35
